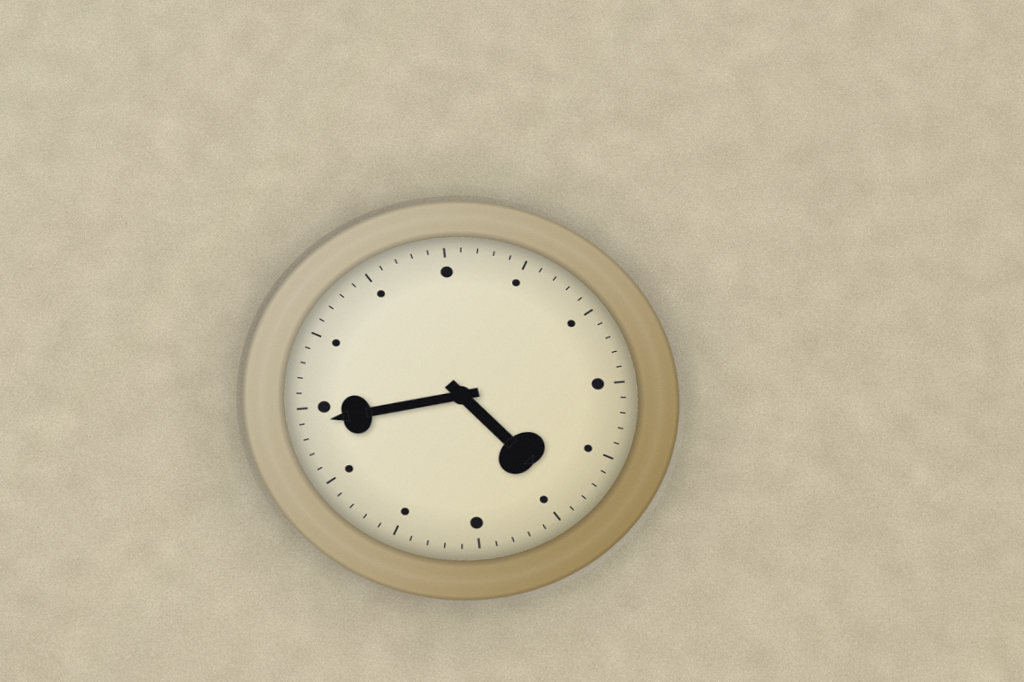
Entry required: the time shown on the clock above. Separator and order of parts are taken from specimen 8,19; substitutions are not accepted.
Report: 4,44
